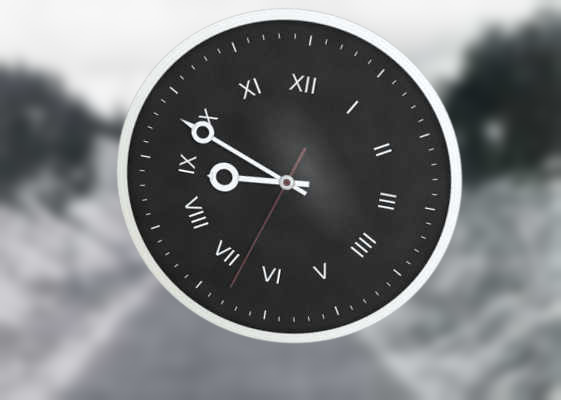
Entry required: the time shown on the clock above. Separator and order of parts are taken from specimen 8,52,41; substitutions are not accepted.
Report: 8,48,33
